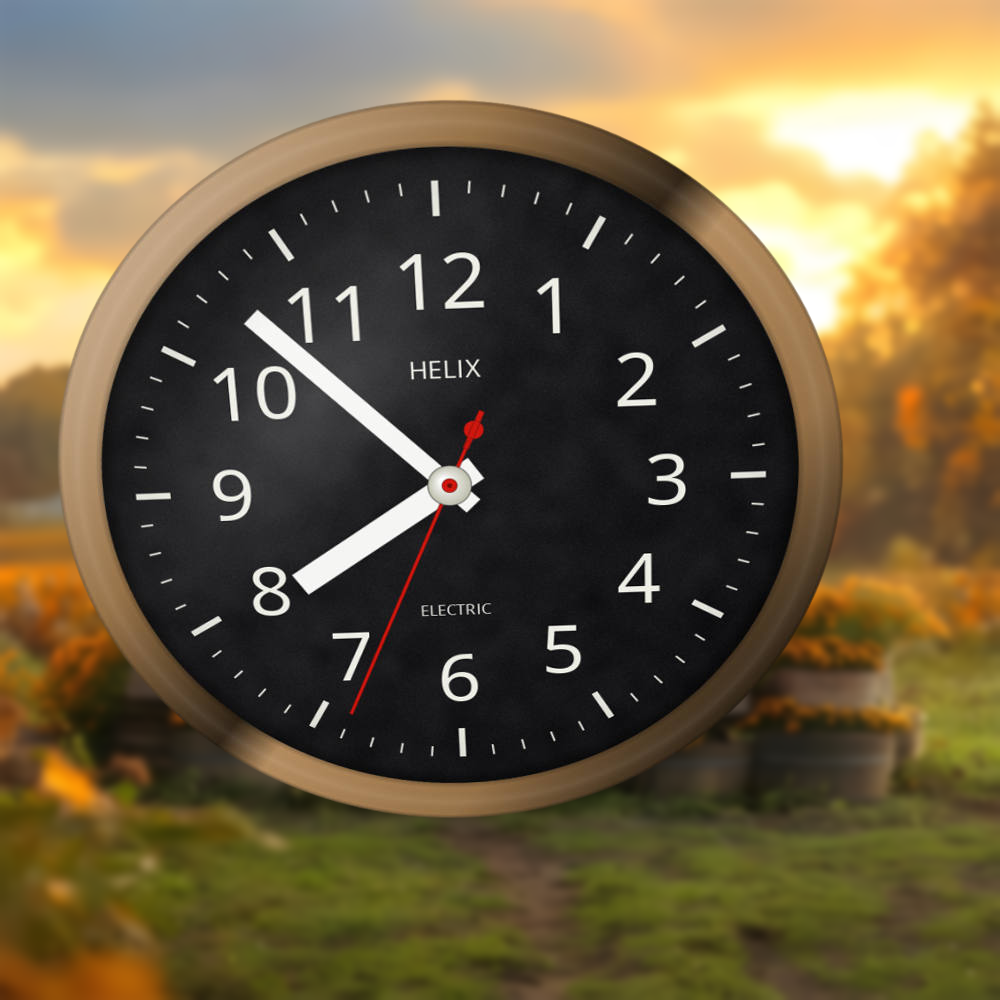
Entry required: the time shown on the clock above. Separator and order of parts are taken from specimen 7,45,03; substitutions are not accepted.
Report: 7,52,34
